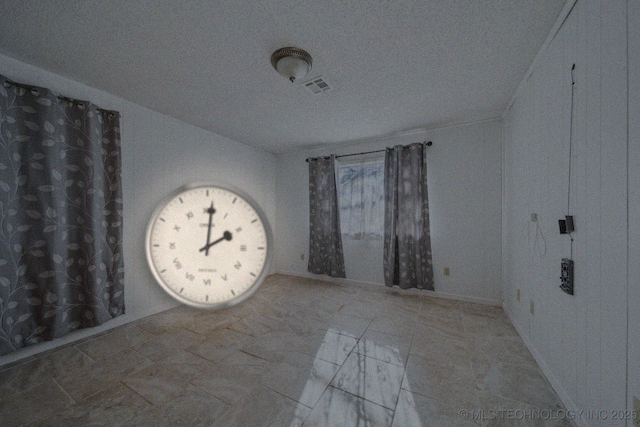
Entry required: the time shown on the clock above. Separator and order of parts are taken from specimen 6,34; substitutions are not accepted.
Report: 2,01
